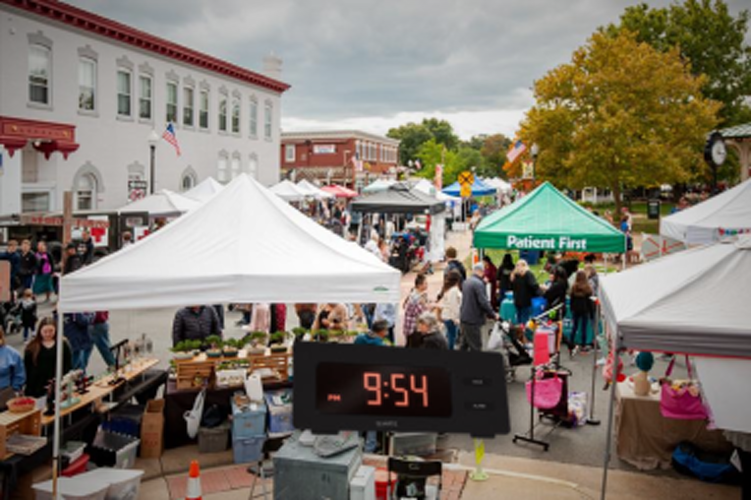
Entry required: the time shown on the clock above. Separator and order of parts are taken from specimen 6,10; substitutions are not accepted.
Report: 9,54
